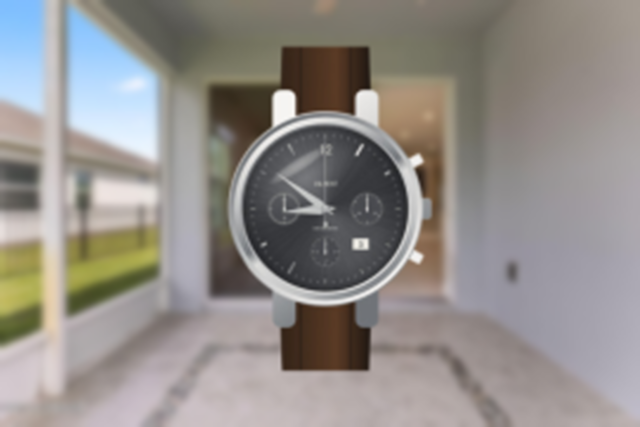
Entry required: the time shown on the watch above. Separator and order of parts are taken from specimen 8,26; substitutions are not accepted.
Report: 8,51
